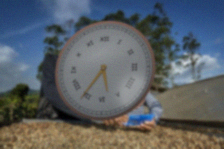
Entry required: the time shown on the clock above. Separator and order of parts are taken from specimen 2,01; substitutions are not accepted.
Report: 5,36
